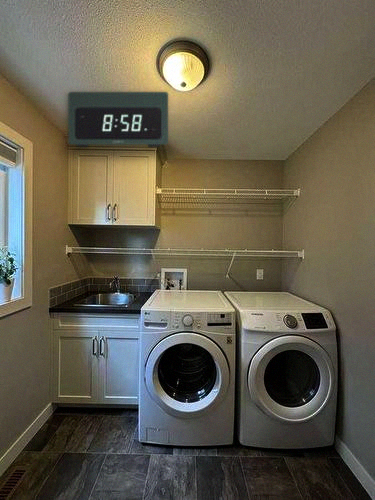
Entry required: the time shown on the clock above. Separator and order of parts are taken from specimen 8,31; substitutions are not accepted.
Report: 8,58
